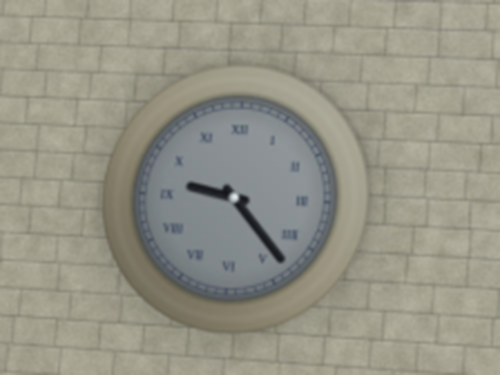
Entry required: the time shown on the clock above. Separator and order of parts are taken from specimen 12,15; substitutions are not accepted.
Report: 9,23
